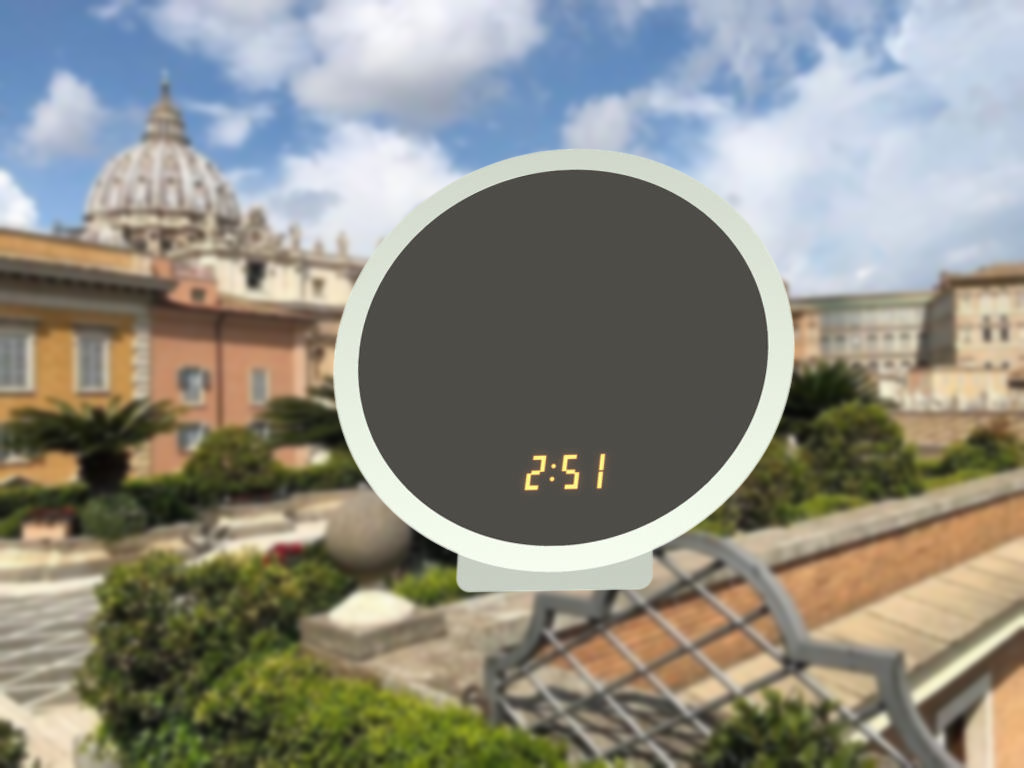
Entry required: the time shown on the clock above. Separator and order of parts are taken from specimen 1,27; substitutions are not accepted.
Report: 2,51
